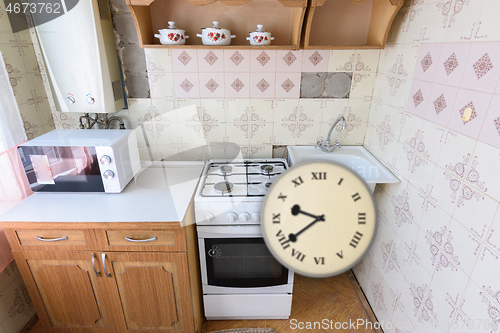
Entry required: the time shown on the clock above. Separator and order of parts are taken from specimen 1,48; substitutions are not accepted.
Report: 9,39
